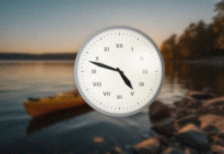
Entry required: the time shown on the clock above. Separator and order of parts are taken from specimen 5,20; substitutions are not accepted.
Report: 4,48
